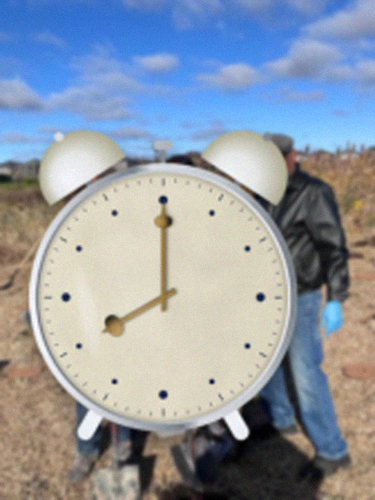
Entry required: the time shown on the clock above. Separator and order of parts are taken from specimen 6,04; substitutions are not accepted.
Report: 8,00
